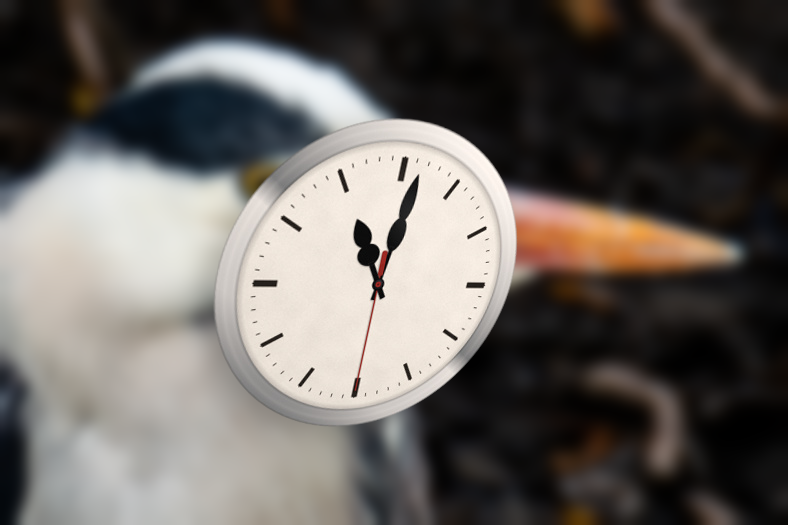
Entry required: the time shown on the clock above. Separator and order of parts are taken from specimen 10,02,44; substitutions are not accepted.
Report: 11,01,30
